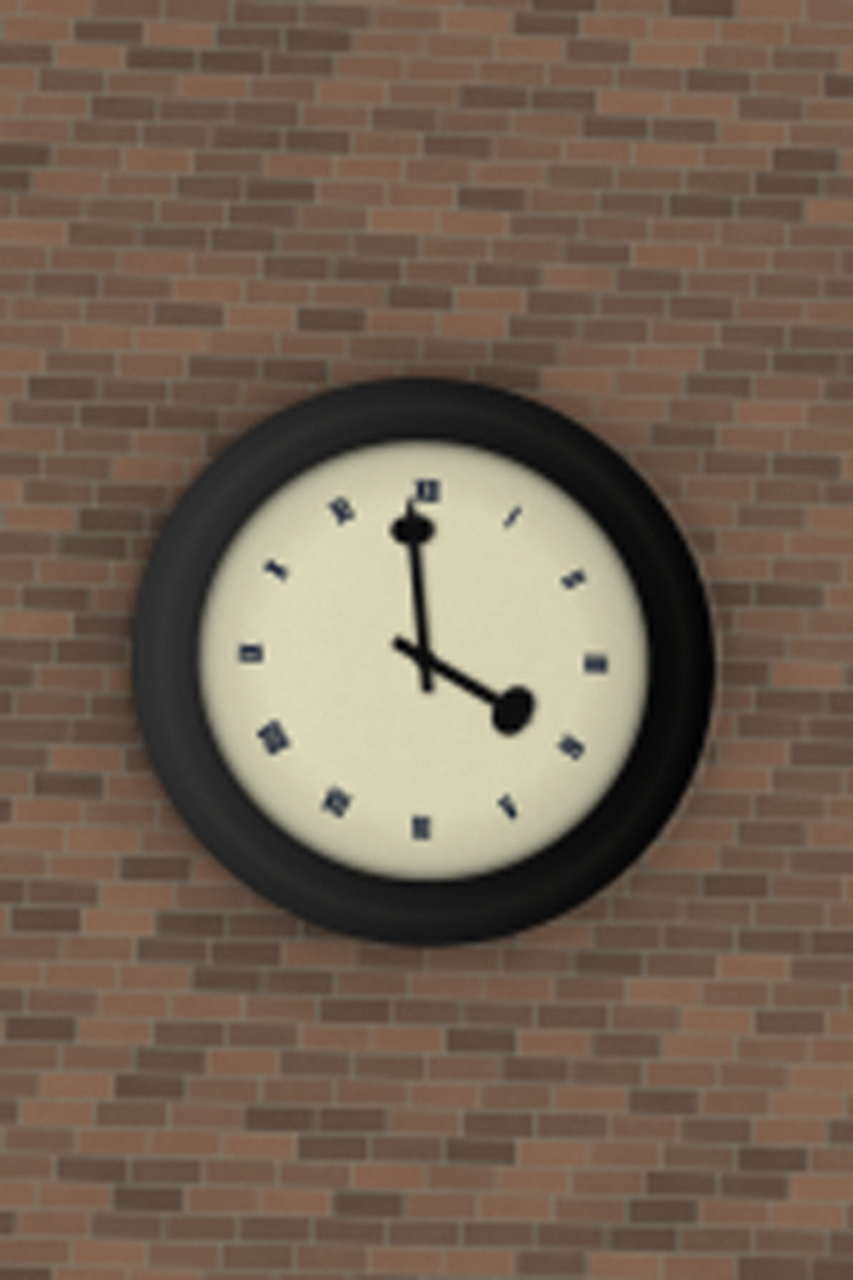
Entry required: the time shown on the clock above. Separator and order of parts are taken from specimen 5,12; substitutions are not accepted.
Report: 3,59
